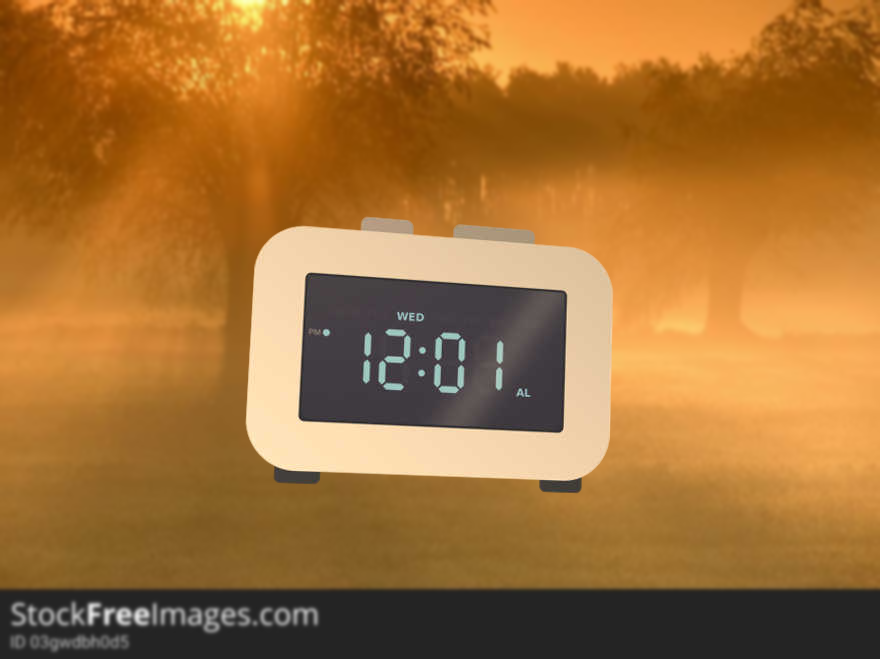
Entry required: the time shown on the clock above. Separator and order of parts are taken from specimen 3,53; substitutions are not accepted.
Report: 12,01
